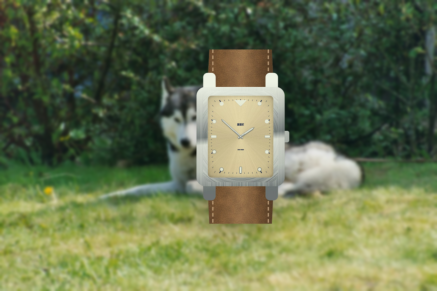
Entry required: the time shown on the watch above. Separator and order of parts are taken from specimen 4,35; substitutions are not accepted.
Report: 1,52
